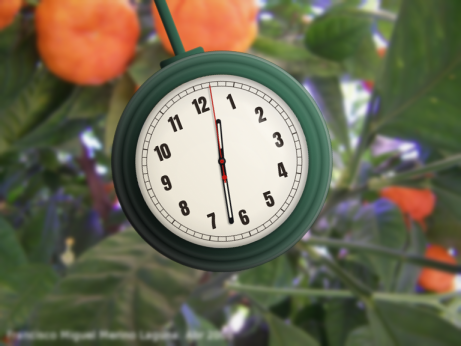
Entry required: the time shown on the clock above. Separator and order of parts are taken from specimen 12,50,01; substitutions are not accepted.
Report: 12,32,02
